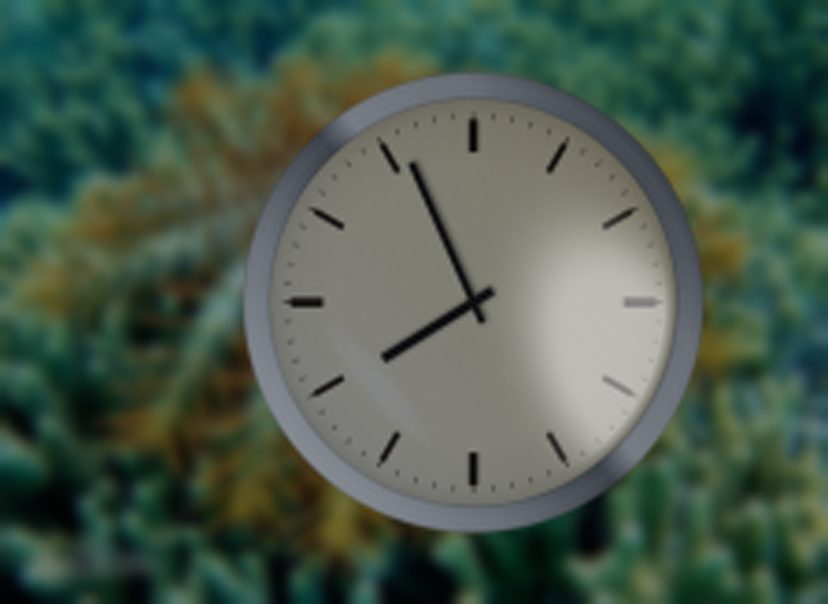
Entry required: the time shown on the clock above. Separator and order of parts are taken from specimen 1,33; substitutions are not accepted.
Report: 7,56
